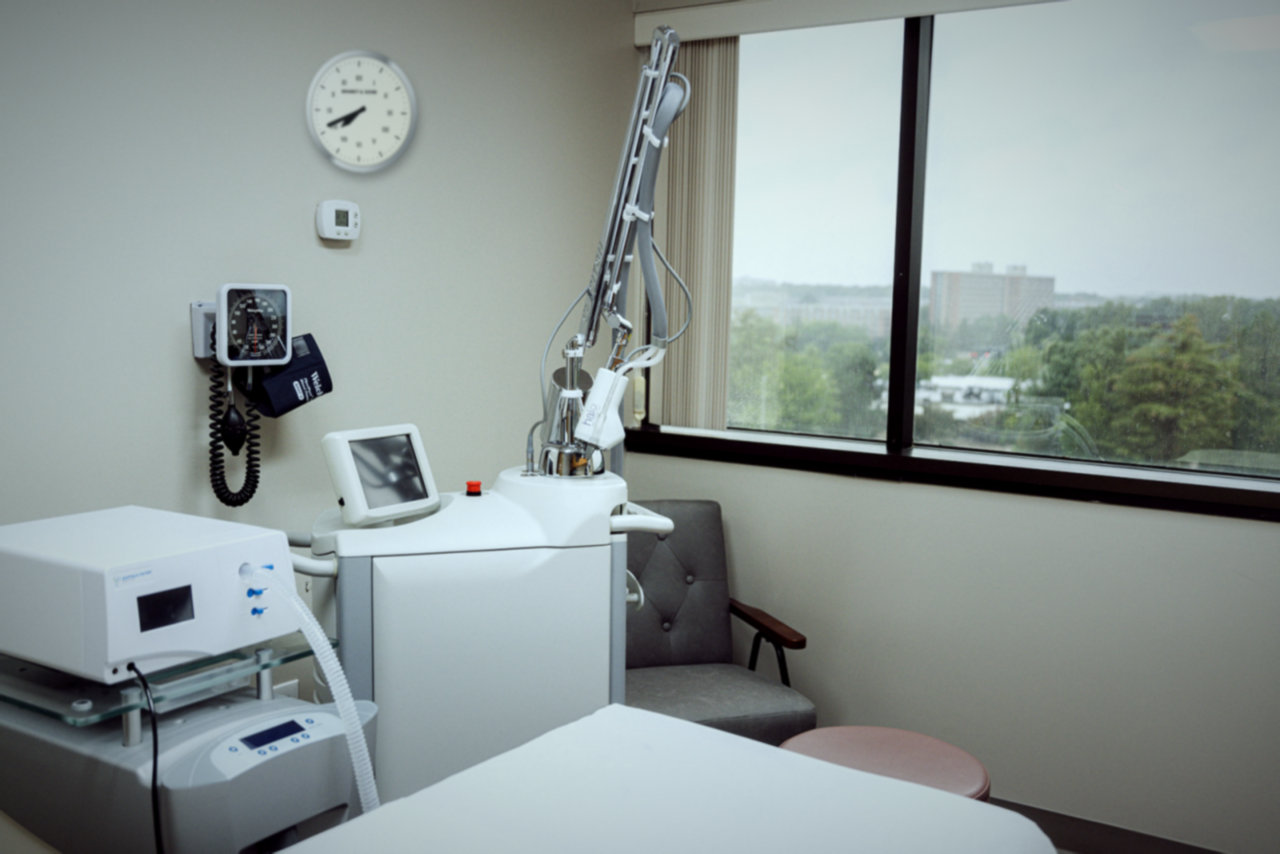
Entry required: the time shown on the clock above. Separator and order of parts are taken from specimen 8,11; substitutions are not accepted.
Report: 7,41
